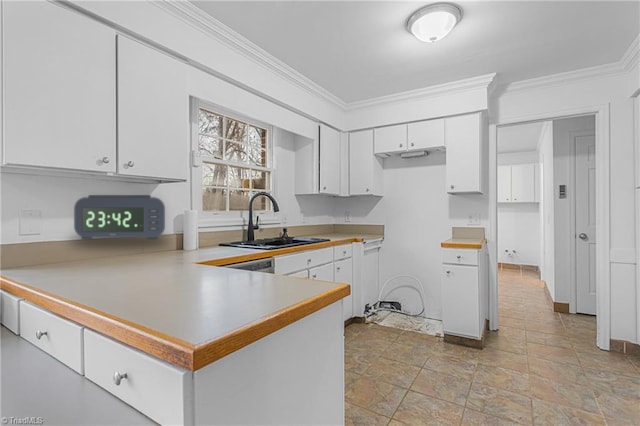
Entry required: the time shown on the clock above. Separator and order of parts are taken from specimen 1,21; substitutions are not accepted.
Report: 23,42
